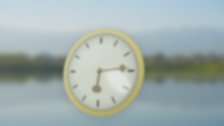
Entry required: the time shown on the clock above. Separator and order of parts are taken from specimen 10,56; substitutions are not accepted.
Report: 6,14
